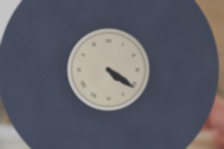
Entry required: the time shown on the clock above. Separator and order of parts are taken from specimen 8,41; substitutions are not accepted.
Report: 4,21
